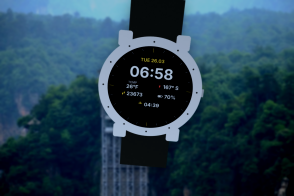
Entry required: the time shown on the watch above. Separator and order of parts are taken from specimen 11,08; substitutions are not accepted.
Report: 6,58
